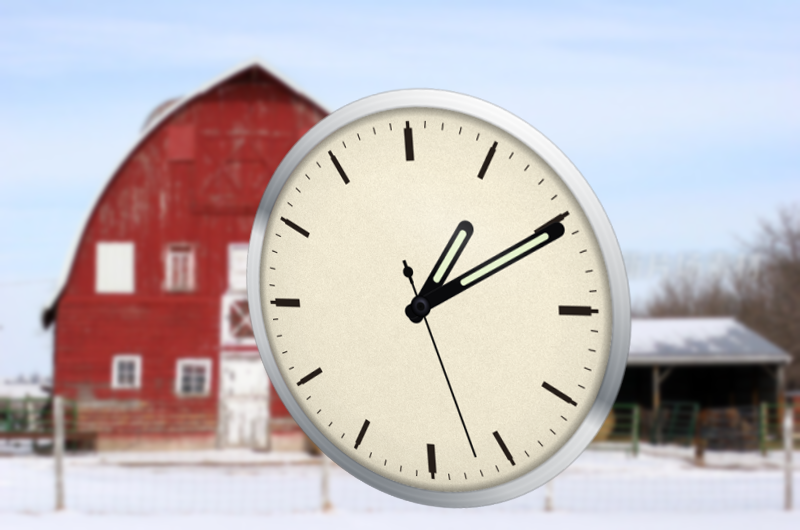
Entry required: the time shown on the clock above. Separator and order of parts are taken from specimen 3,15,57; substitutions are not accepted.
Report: 1,10,27
